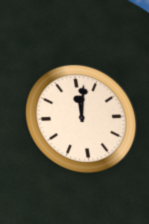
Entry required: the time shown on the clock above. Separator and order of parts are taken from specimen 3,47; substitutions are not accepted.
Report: 12,02
